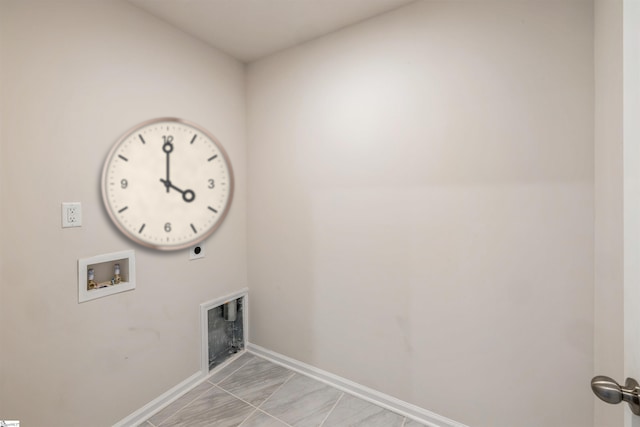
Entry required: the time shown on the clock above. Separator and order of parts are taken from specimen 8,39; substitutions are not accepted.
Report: 4,00
